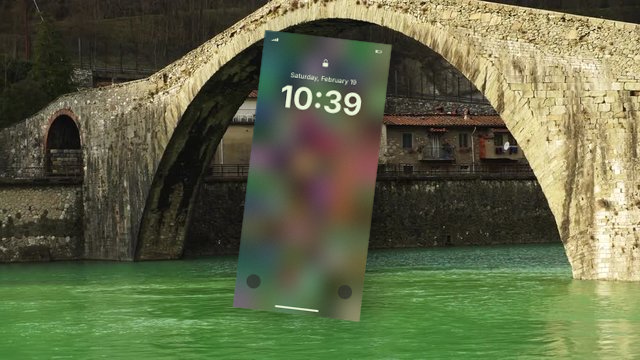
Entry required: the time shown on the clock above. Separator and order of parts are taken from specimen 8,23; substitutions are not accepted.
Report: 10,39
